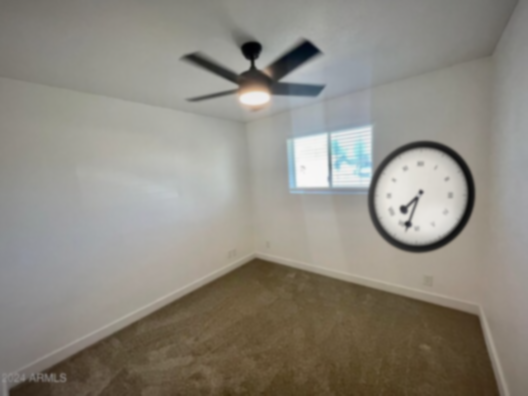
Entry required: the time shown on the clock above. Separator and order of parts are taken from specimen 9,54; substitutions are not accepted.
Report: 7,33
